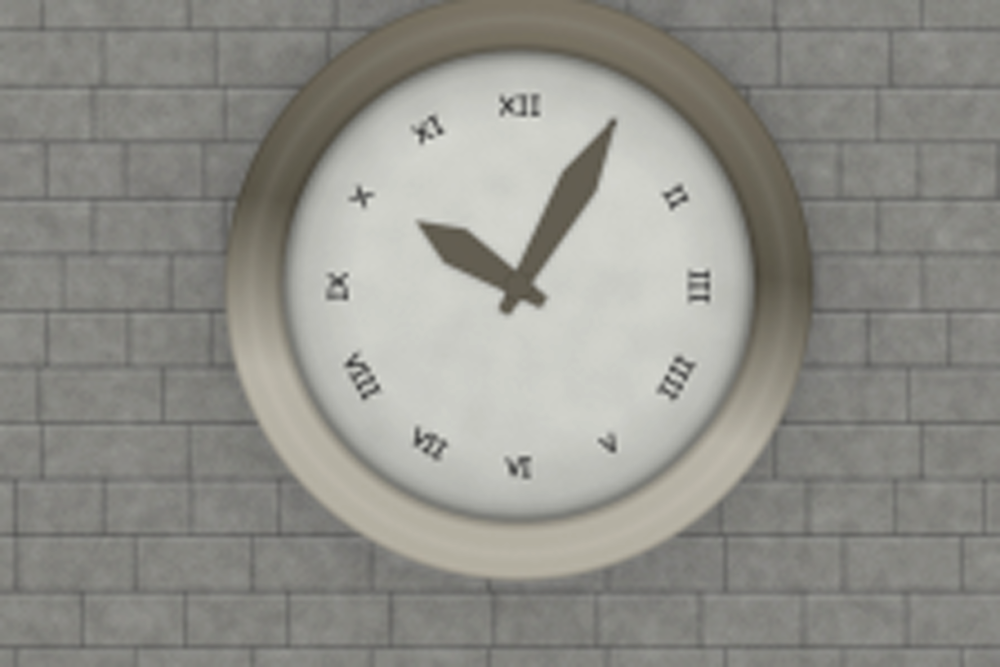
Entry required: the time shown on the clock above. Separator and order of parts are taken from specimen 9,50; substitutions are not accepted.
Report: 10,05
